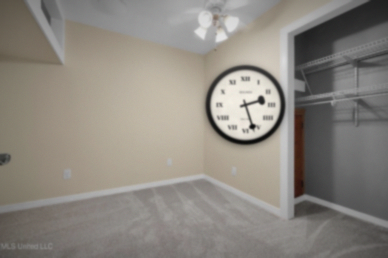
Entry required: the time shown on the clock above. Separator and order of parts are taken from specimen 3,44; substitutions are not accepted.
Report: 2,27
